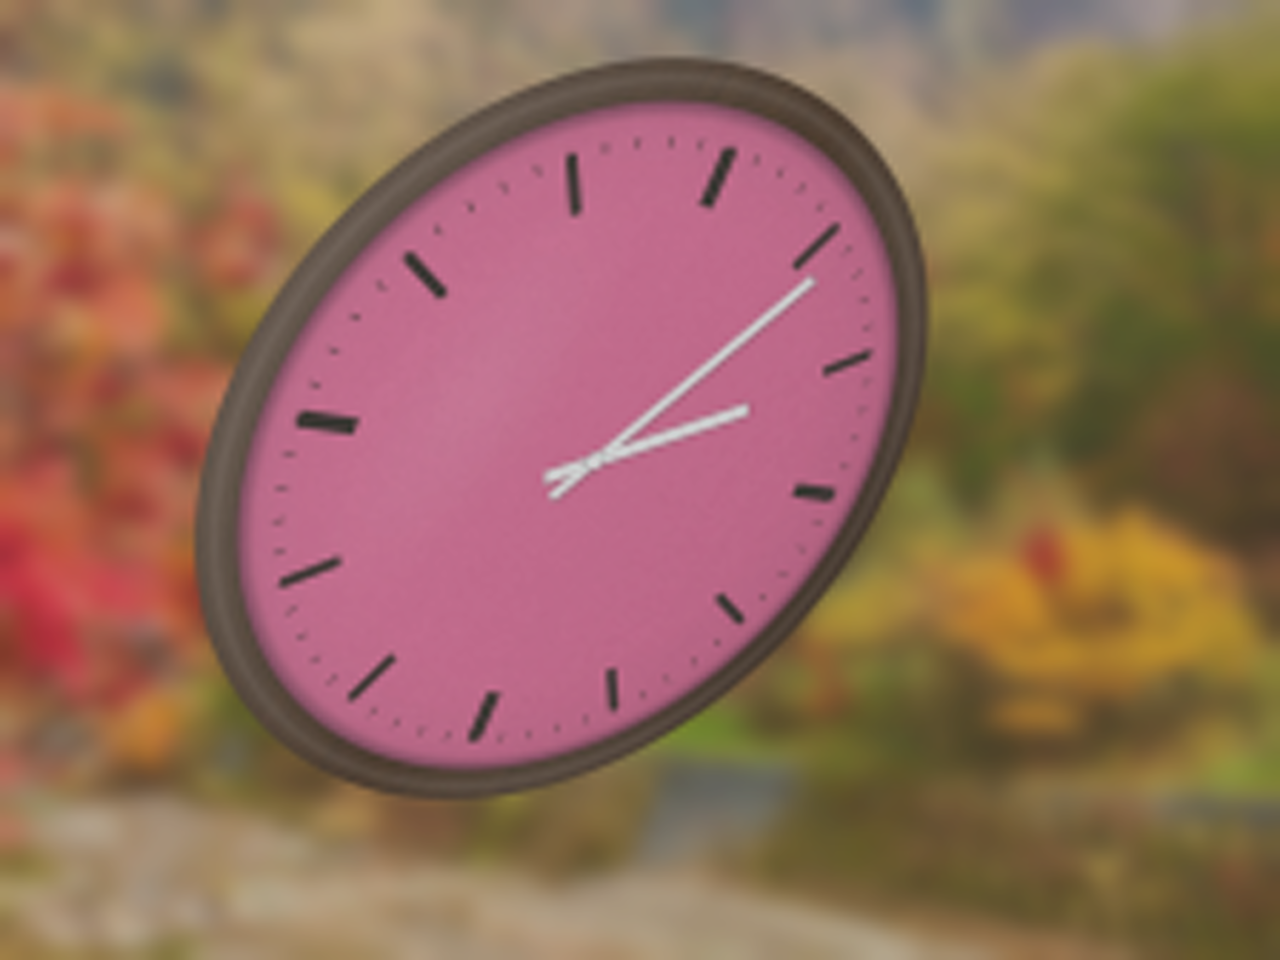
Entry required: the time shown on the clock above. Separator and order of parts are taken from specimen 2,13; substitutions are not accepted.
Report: 2,06
